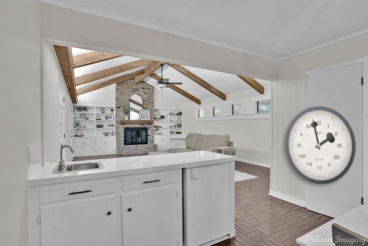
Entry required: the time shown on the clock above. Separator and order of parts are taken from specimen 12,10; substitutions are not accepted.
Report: 1,58
